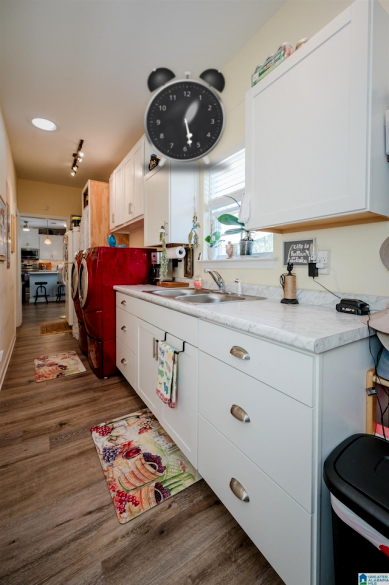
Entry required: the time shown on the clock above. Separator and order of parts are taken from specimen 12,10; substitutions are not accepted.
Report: 5,28
